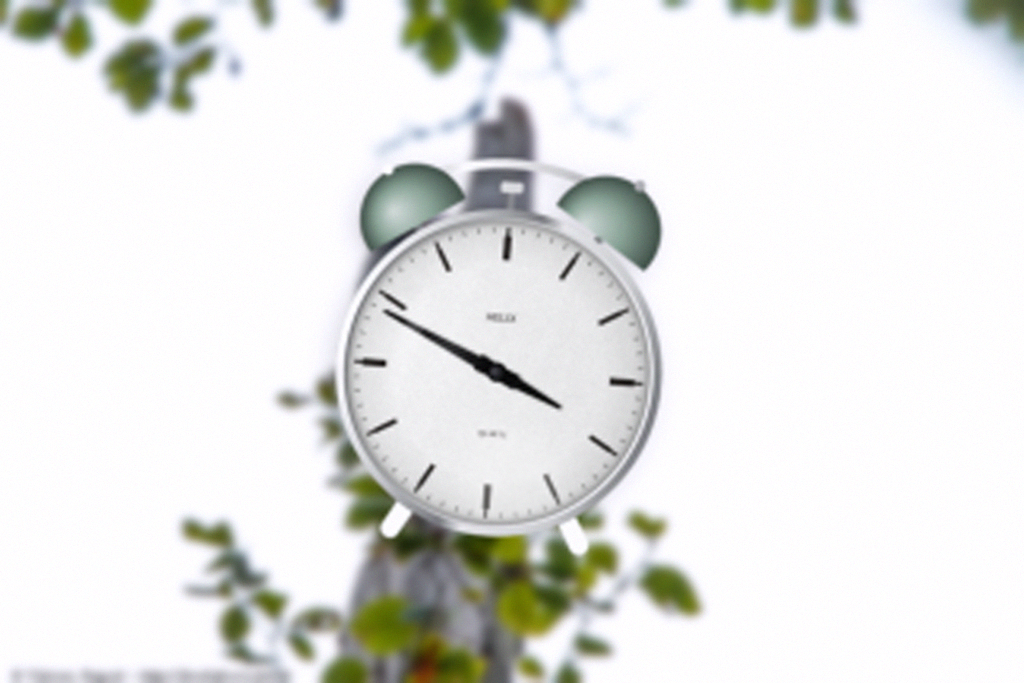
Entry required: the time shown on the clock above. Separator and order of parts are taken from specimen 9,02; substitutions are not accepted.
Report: 3,49
